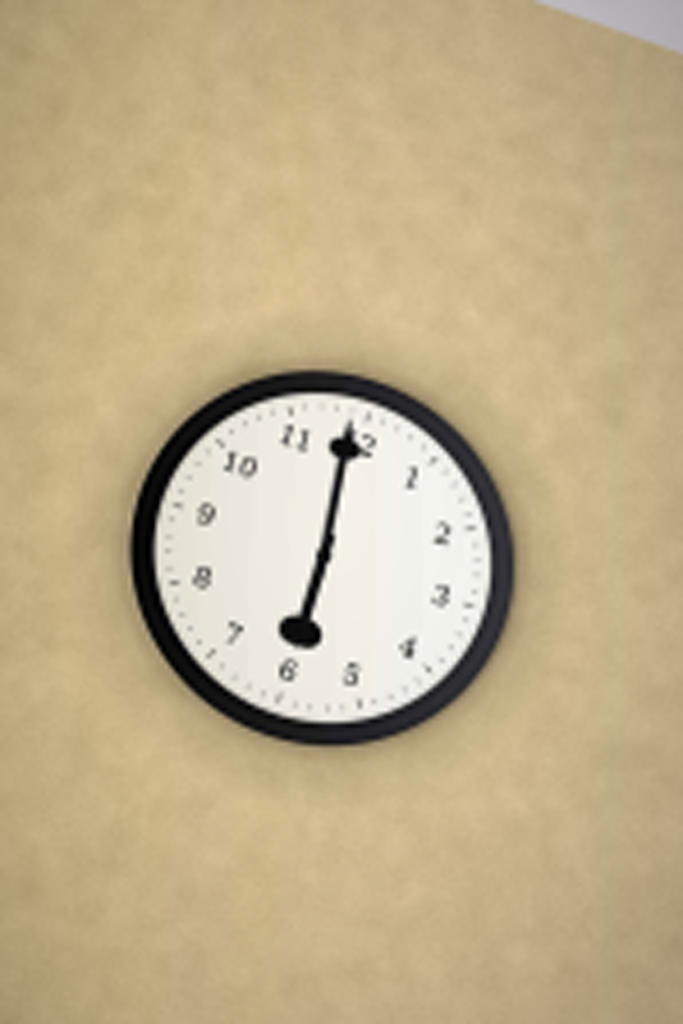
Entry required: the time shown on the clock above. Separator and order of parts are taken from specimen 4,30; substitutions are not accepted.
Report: 5,59
